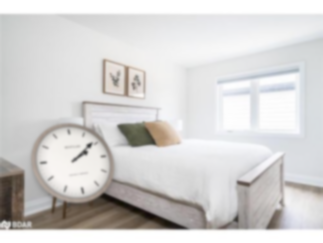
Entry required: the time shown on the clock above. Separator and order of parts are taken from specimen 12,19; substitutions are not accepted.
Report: 2,09
